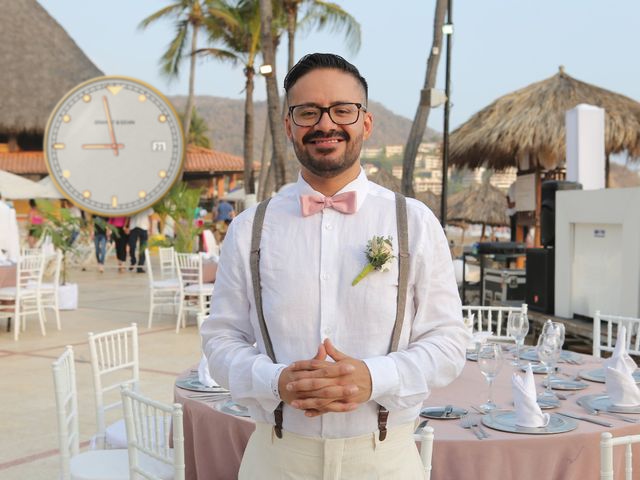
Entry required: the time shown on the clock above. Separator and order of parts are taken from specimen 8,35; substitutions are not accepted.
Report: 8,58
